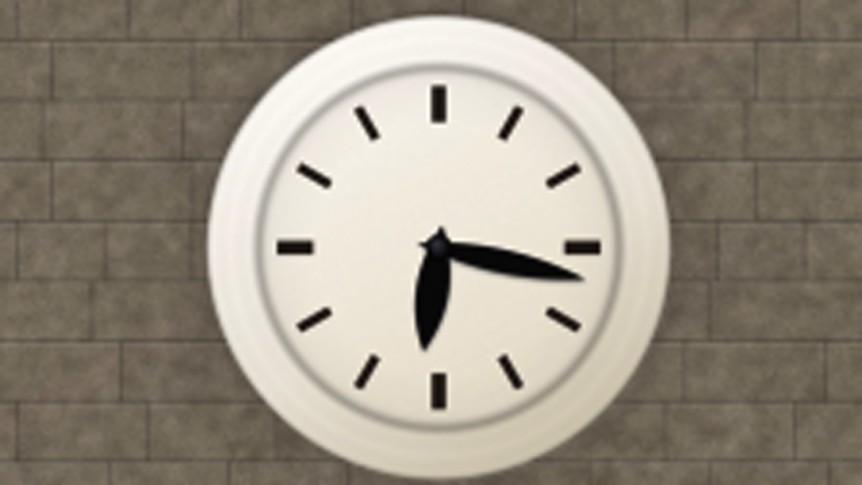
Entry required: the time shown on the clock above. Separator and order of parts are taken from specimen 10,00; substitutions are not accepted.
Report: 6,17
